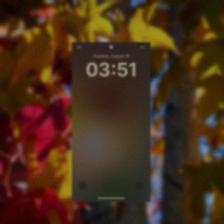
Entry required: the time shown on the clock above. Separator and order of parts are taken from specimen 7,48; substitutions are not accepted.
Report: 3,51
